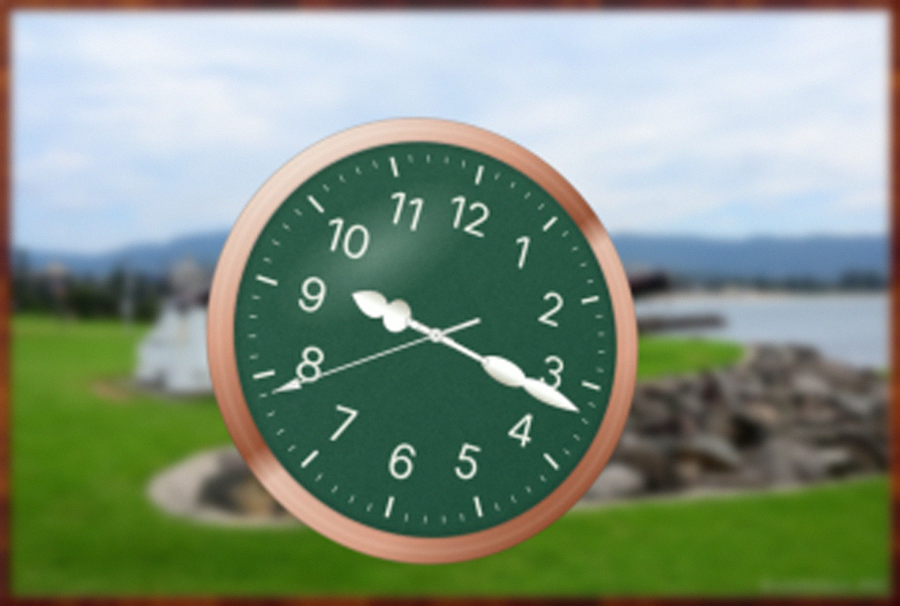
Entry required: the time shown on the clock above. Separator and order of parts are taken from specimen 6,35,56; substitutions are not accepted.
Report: 9,16,39
